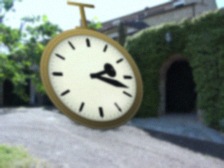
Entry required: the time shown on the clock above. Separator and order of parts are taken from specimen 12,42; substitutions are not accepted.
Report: 2,18
